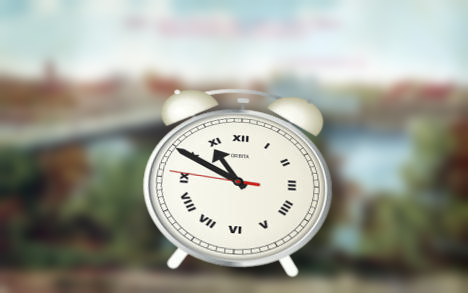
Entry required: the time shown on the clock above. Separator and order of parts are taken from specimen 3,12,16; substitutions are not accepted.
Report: 10,49,46
